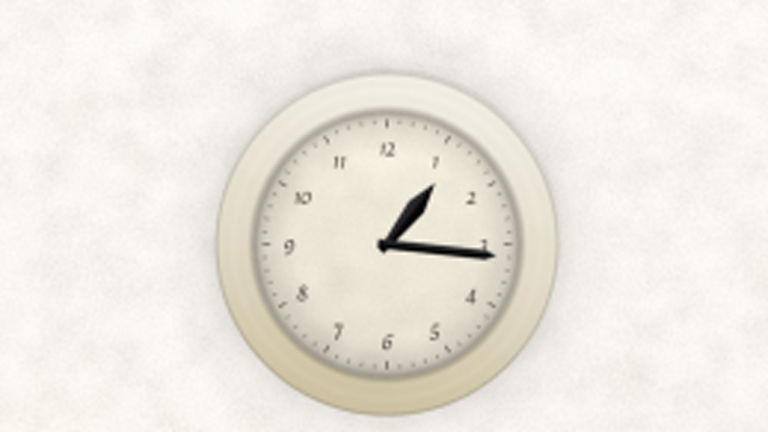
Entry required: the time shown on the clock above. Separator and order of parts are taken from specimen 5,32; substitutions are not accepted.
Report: 1,16
